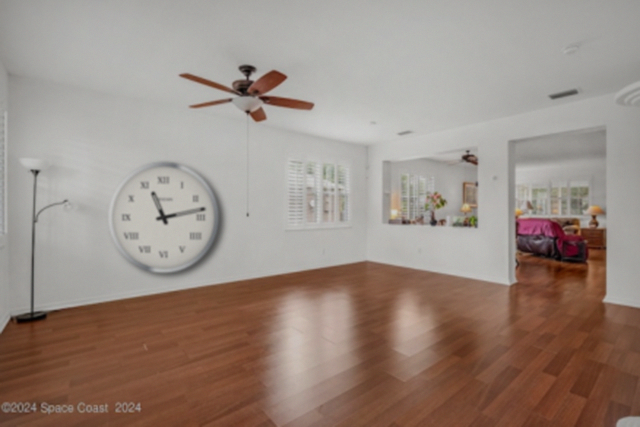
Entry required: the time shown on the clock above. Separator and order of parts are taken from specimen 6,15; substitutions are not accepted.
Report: 11,13
